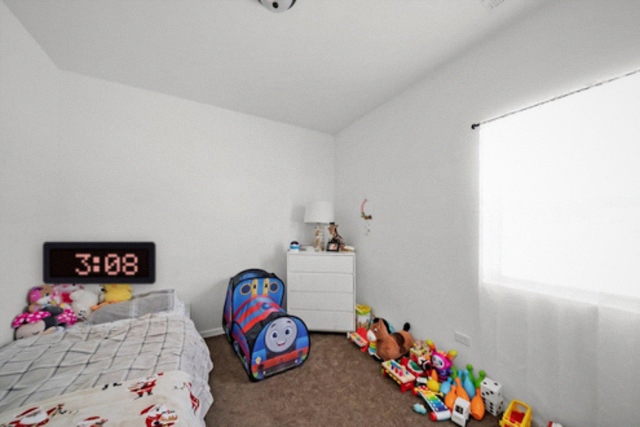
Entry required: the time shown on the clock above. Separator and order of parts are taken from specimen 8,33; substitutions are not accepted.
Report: 3,08
